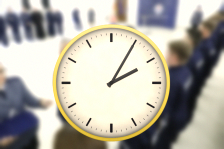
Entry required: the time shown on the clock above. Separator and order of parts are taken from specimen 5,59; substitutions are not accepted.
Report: 2,05
